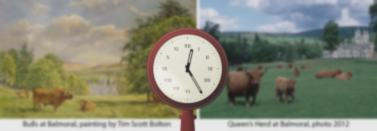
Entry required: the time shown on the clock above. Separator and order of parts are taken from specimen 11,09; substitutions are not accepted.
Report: 12,25
